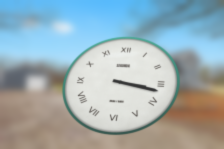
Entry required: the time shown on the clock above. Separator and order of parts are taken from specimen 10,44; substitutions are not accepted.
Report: 3,17
